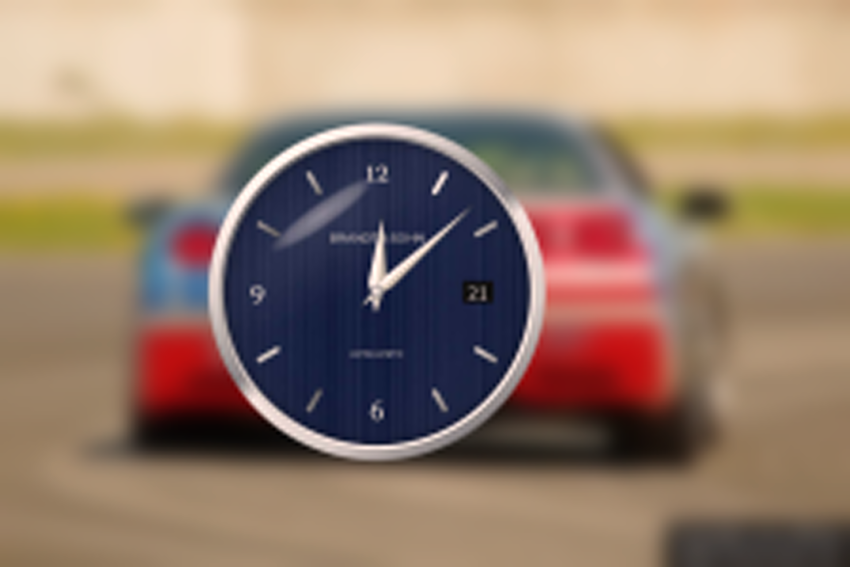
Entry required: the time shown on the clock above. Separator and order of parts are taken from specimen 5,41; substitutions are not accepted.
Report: 12,08
